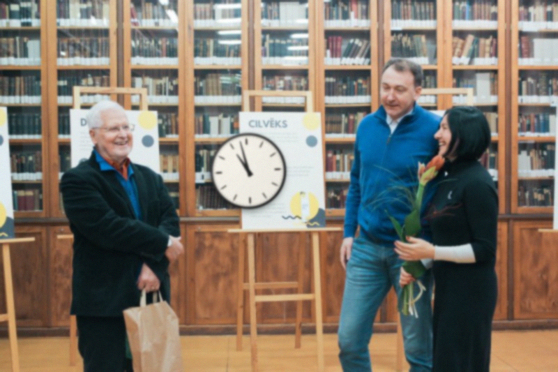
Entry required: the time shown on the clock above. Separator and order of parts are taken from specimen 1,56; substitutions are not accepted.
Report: 10,58
